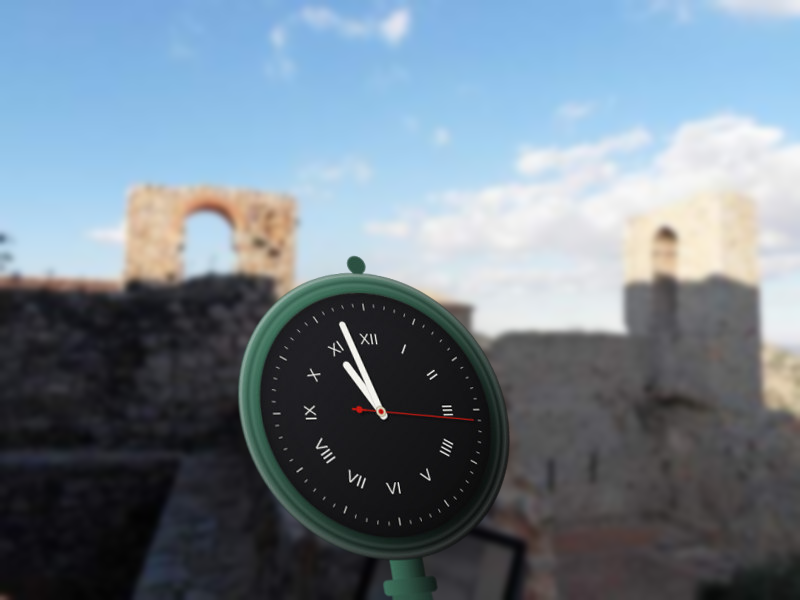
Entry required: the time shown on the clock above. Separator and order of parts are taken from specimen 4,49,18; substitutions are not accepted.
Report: 10,57,16
